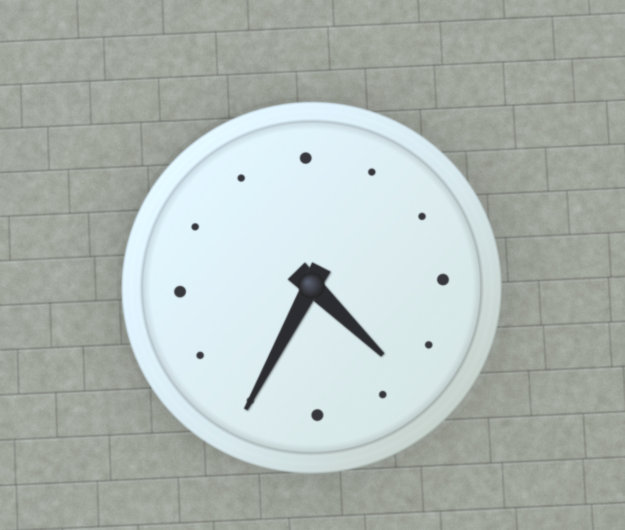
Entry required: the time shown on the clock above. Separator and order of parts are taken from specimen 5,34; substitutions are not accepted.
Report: 4,35
